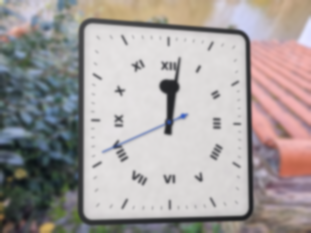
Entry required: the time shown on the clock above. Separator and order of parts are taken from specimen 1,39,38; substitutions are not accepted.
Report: 12,01,41
